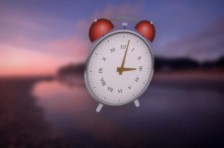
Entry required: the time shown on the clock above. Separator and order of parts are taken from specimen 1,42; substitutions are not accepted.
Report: 3,02
